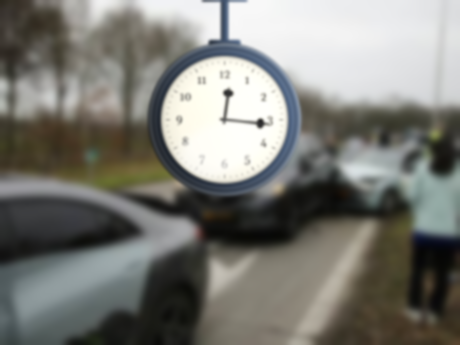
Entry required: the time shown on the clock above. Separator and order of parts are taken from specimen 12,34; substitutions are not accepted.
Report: 12,16
